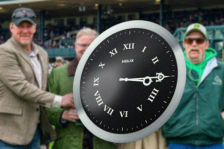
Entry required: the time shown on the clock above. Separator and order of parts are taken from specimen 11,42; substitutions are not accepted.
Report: 3,15
